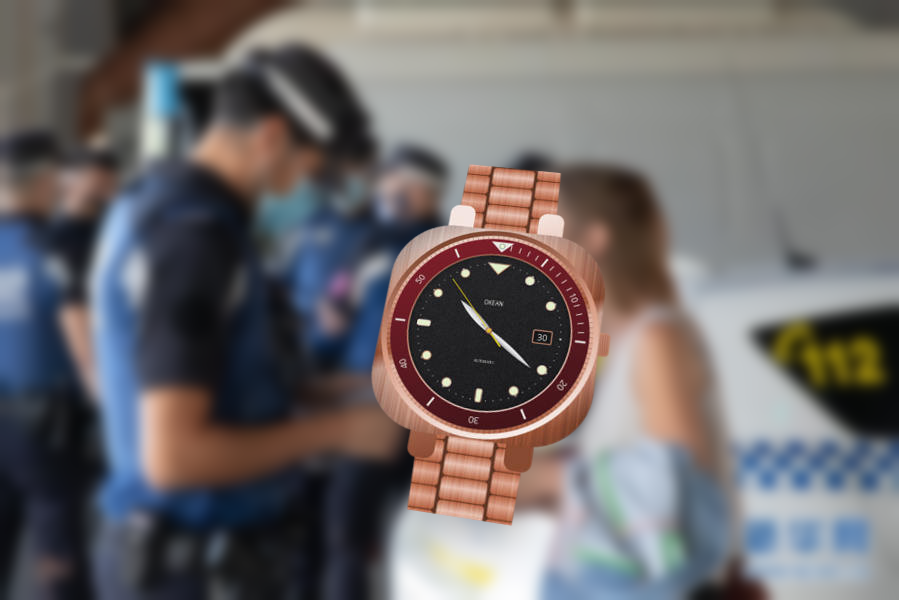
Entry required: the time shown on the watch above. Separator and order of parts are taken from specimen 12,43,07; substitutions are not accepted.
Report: 10,20,53
